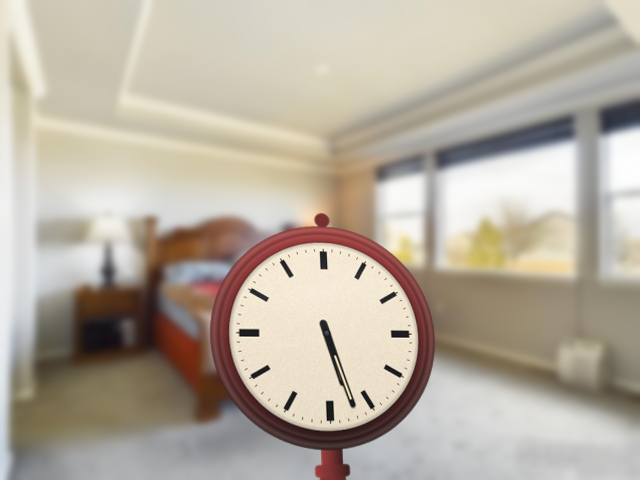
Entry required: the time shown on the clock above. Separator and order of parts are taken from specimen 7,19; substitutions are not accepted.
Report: 5,27
